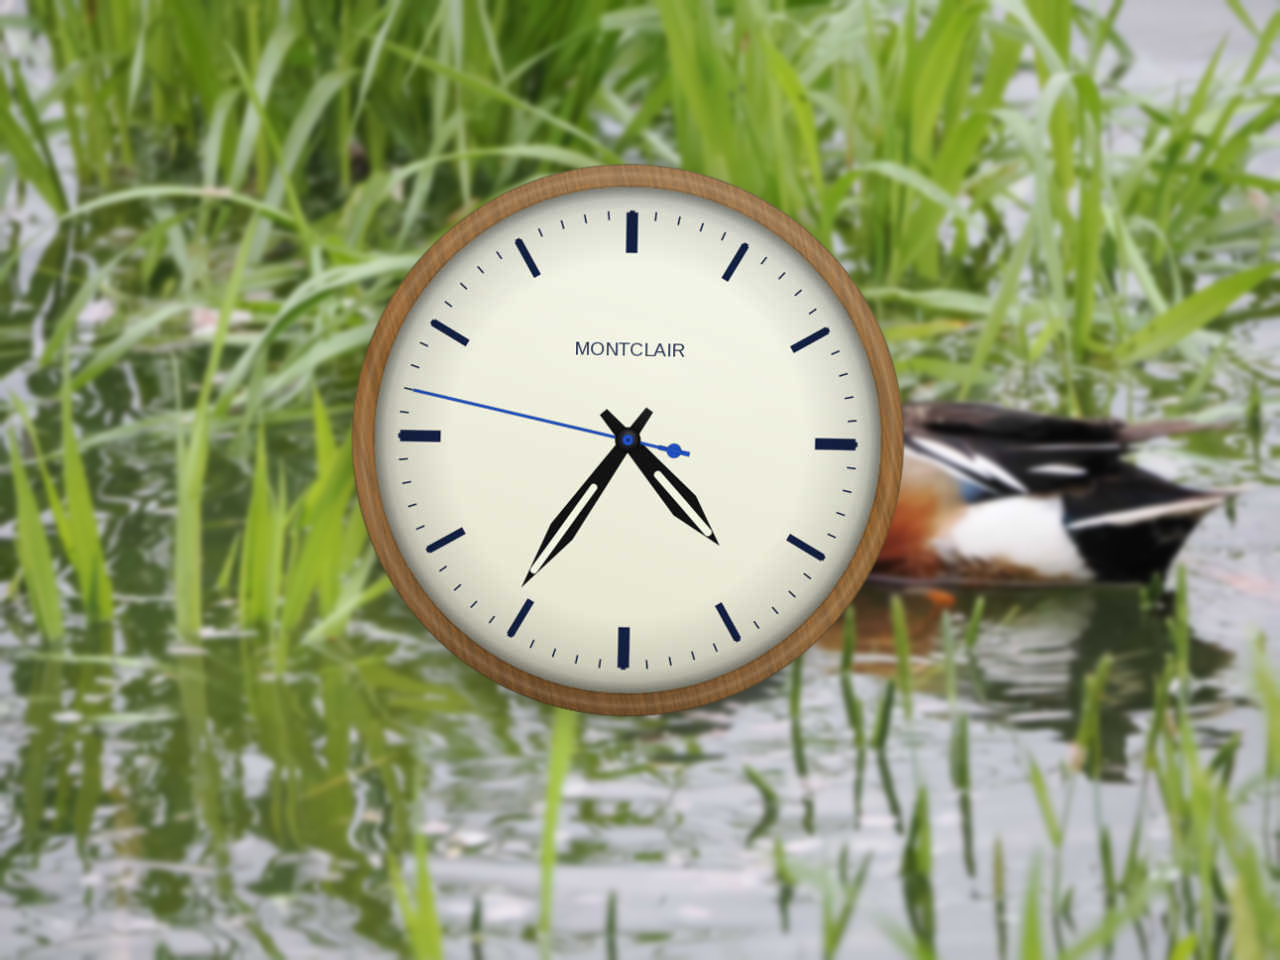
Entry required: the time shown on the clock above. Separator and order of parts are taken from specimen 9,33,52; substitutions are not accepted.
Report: 4,35,47
